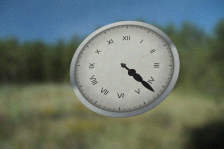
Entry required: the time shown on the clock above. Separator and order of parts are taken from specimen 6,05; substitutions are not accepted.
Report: 4,22
